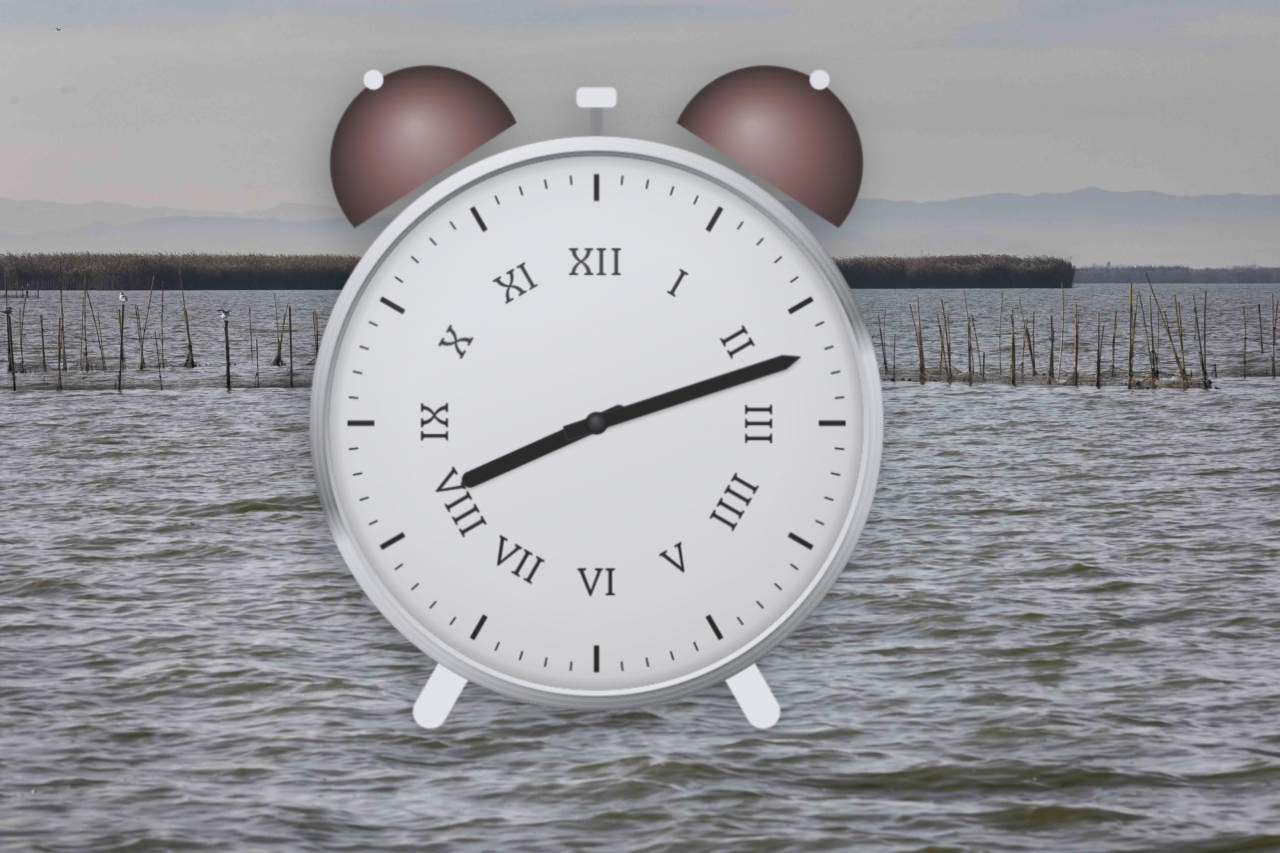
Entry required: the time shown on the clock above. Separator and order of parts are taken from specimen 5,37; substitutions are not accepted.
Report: 8,12
